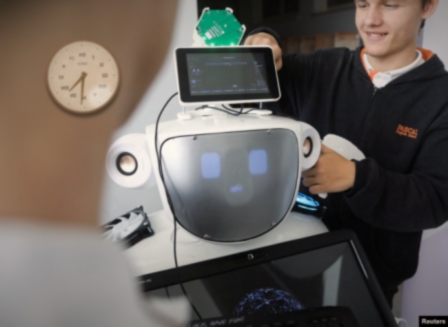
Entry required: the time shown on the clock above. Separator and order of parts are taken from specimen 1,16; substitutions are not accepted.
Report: 7,31
